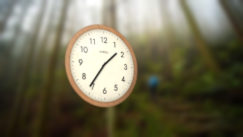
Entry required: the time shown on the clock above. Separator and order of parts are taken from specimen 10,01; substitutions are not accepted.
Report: 1,36
